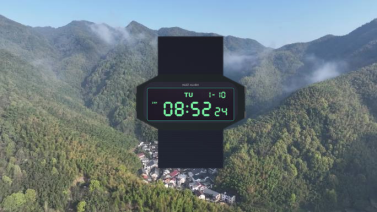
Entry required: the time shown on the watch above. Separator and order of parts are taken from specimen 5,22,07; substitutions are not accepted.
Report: 8,52,24
